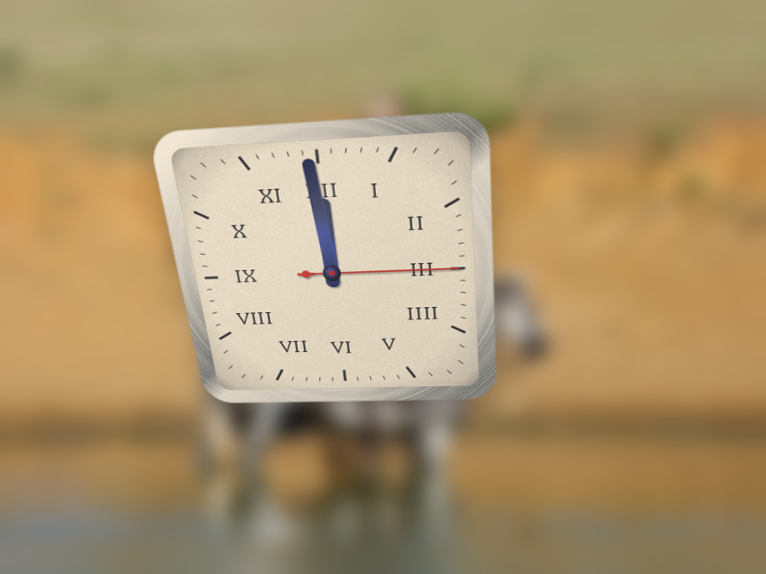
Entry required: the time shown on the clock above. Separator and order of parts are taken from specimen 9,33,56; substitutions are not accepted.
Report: 11,59,15
